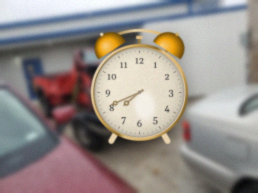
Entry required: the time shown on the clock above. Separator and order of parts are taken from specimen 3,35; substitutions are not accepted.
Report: 7,41
